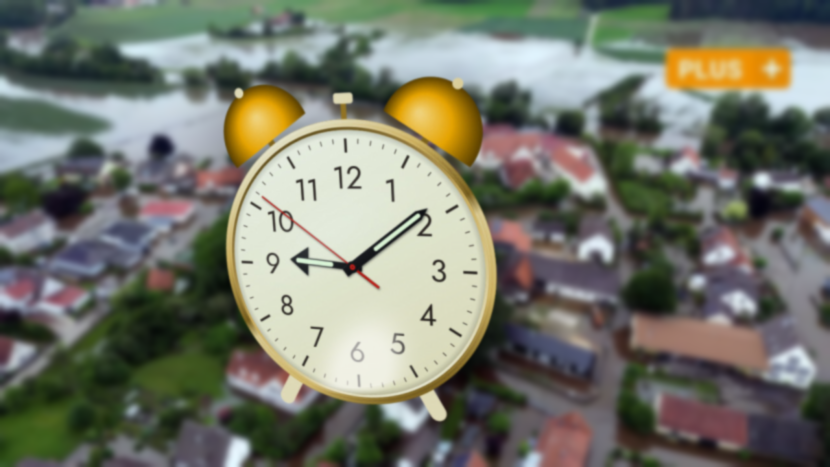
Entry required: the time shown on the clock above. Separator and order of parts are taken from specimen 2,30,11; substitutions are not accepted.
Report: 9,08,51
